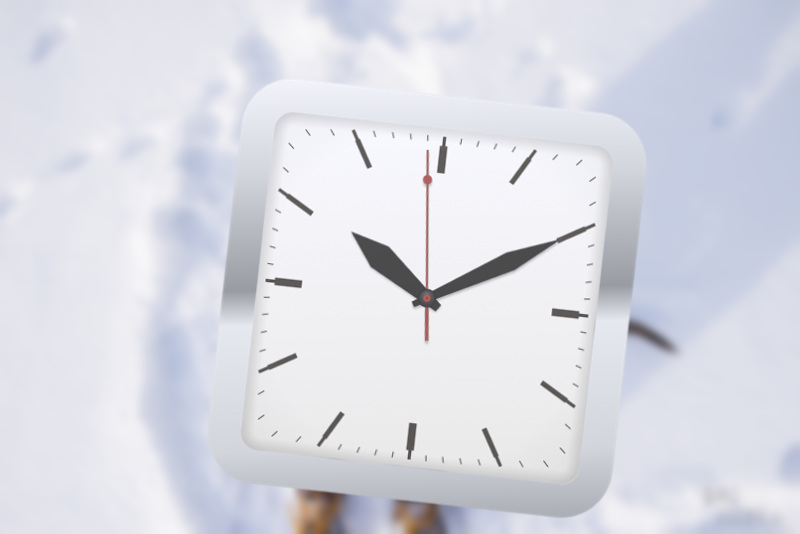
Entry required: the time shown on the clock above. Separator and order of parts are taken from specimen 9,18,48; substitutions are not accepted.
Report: 10,09,59
